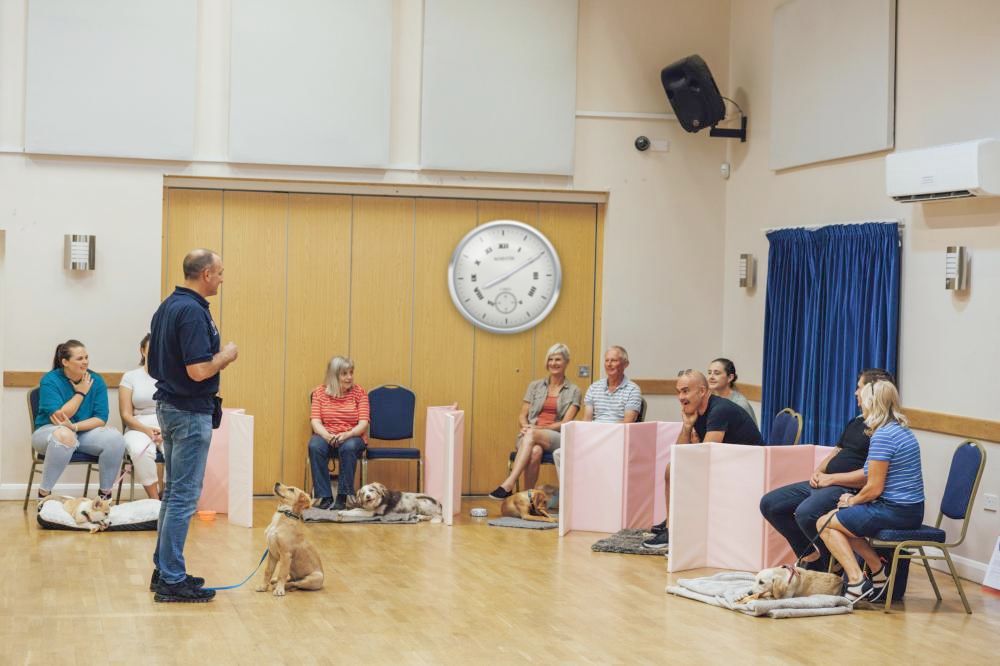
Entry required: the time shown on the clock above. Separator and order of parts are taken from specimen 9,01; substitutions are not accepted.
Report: 8,10
